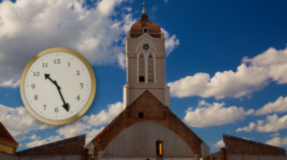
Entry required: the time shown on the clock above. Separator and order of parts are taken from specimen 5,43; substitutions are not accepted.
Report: 10,26
